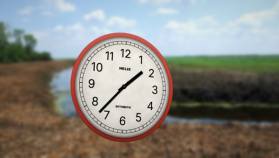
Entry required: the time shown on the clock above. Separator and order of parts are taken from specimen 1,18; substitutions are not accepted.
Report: 1,37
